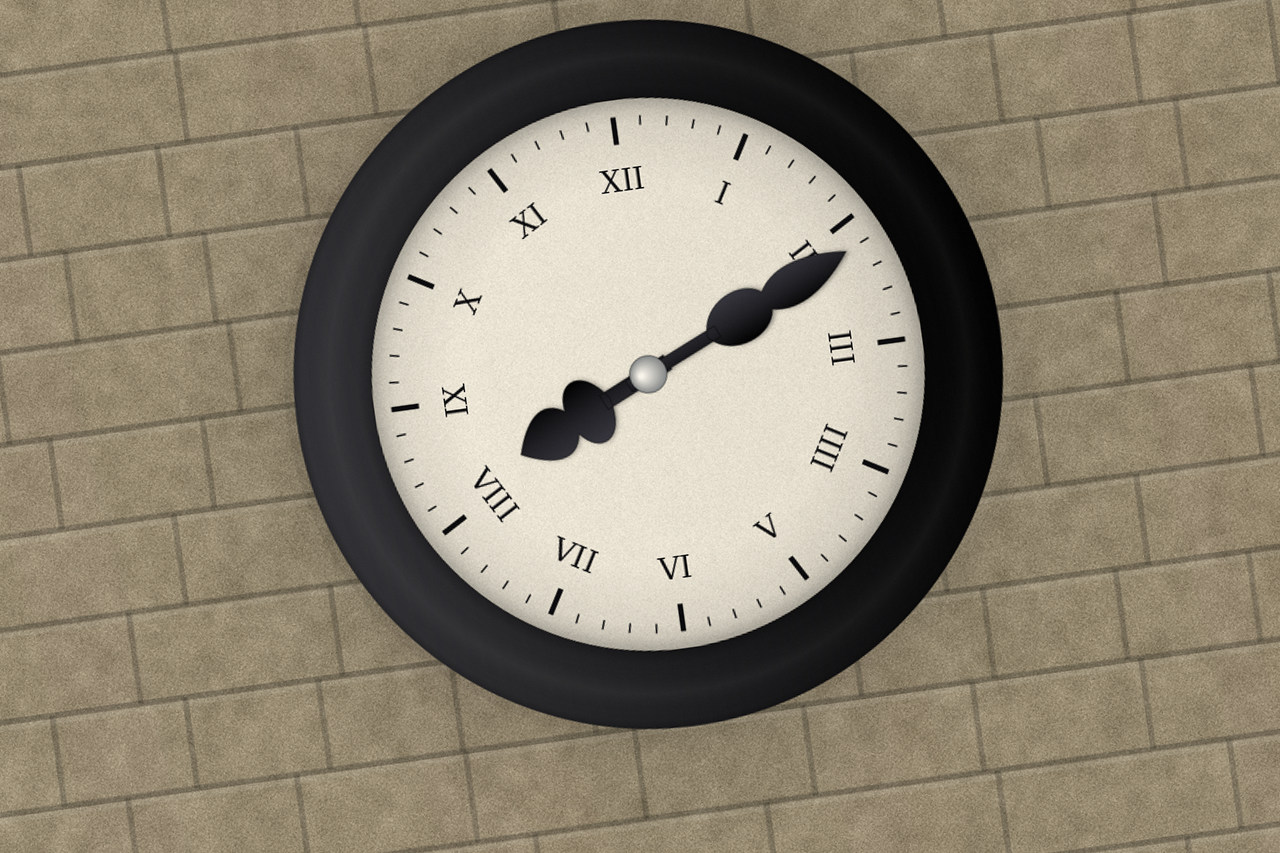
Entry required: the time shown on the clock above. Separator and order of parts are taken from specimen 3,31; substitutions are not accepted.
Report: 8,11
